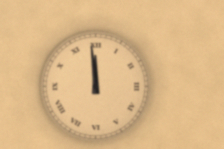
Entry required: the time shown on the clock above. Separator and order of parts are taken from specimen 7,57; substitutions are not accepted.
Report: 11,59
